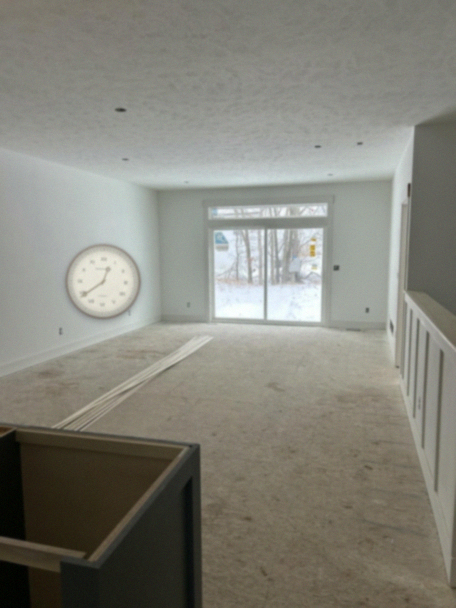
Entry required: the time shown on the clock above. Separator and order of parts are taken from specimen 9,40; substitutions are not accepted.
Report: 12,39
